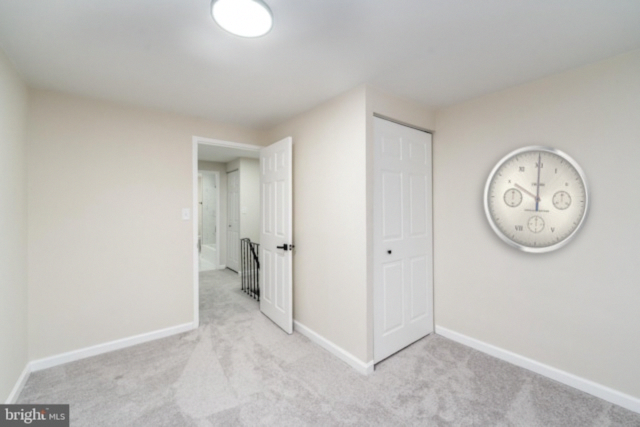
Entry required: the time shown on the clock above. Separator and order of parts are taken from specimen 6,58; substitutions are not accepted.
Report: 10,00
